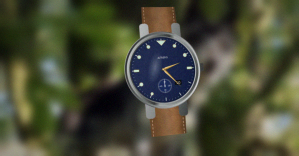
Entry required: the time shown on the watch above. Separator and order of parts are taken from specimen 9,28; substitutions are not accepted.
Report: 2,23
